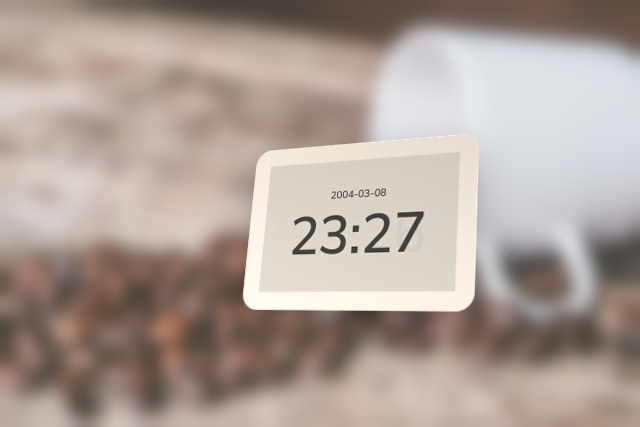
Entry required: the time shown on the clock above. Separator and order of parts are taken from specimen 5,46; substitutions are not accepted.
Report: 23,27
